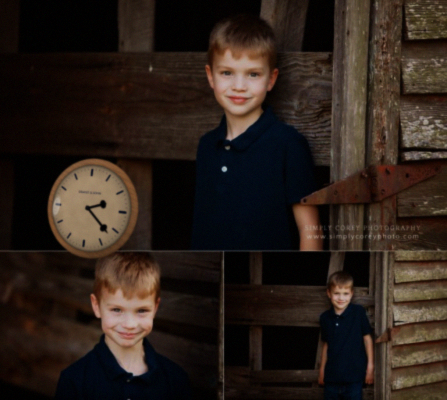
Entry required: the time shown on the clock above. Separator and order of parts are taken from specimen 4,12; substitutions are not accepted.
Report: 2,22
